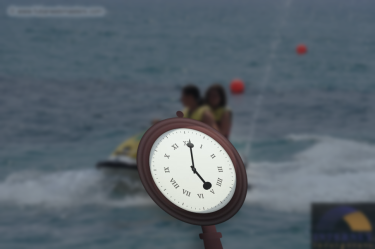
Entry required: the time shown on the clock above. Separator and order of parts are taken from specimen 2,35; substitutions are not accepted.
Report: 5,01
